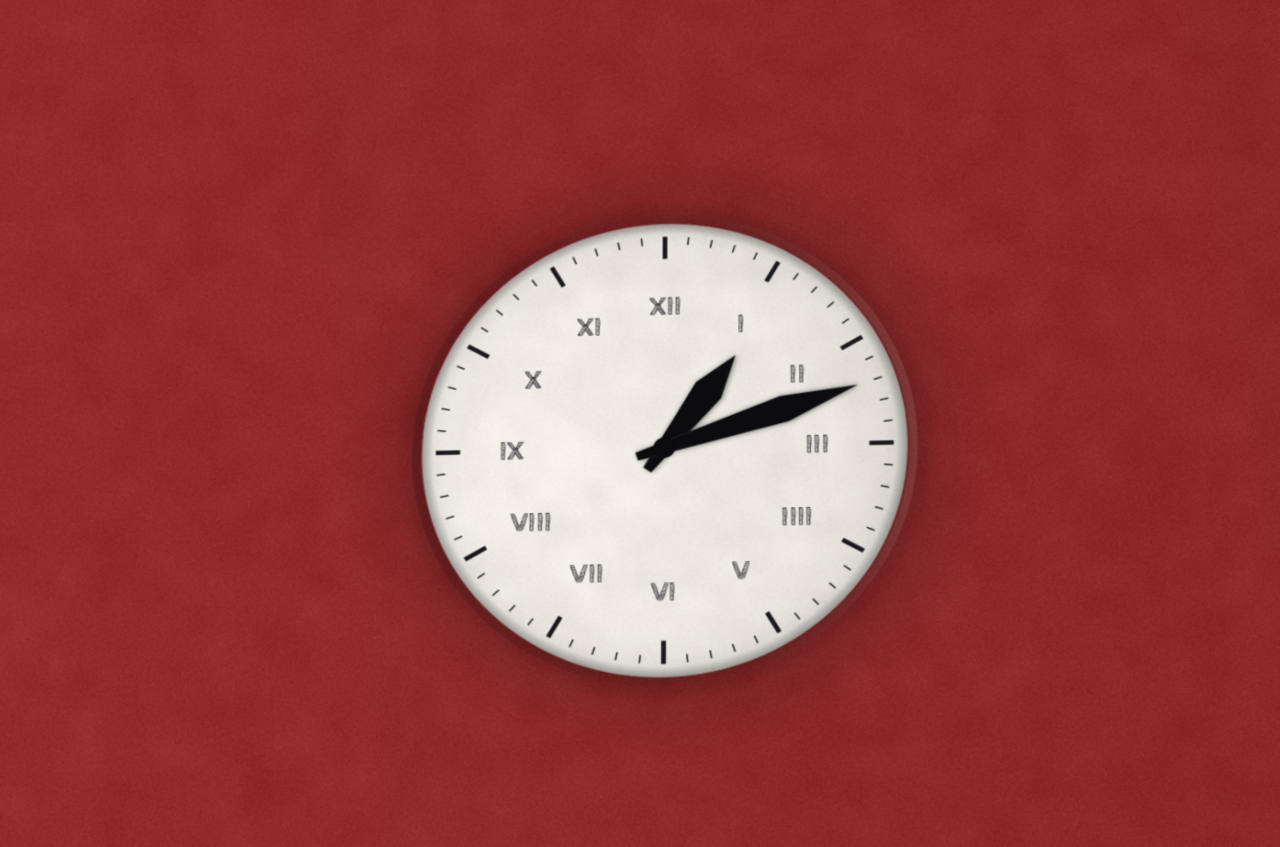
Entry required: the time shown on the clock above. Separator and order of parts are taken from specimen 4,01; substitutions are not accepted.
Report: 1,12
